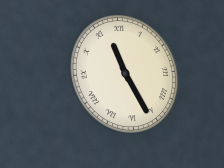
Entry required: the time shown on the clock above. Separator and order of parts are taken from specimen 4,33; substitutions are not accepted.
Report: 11,26
